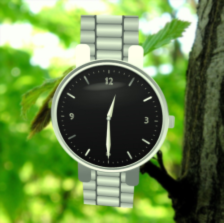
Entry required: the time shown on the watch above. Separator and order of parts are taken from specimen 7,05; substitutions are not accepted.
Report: 12,30
